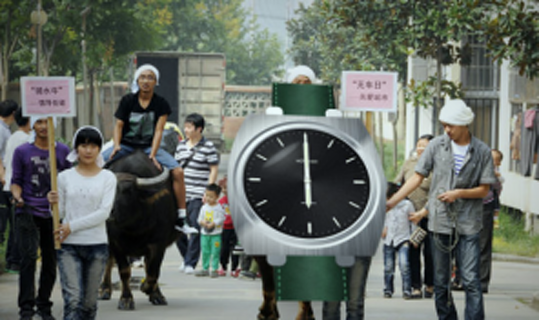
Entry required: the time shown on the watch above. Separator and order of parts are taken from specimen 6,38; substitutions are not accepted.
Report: 6,00
